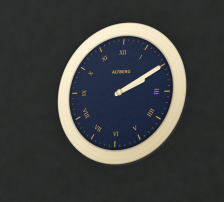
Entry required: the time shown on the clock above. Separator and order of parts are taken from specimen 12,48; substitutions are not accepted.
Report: 2,10
